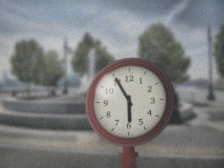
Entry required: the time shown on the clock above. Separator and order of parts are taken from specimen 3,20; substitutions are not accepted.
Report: 5,55
